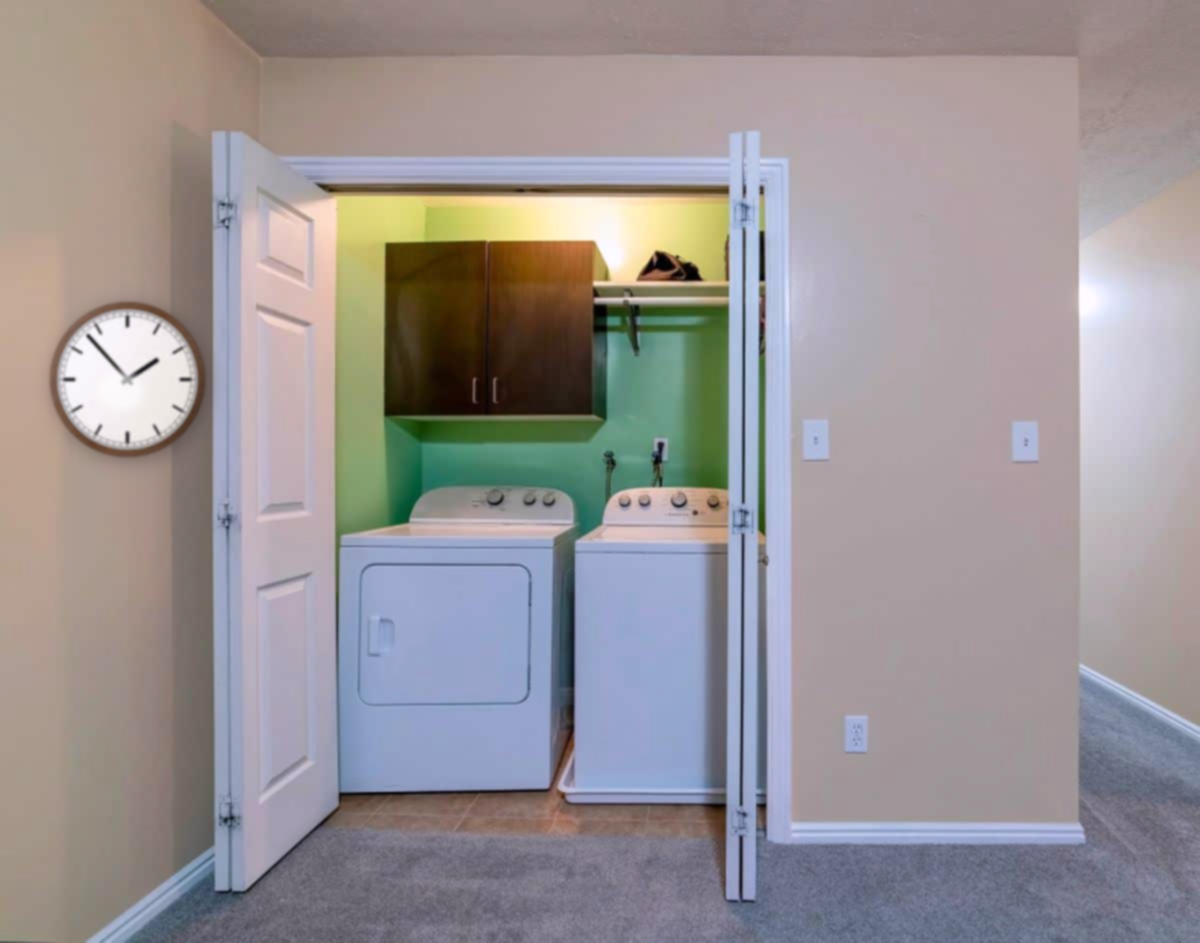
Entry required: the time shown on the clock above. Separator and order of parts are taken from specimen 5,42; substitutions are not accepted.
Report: 1,53
